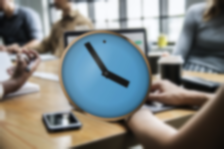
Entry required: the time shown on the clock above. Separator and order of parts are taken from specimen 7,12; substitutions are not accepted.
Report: 3,55
